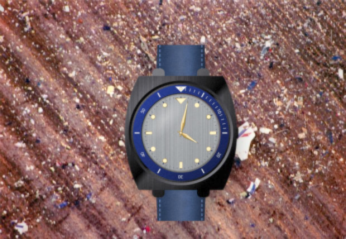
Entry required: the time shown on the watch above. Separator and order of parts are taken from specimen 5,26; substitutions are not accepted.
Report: 4,02
